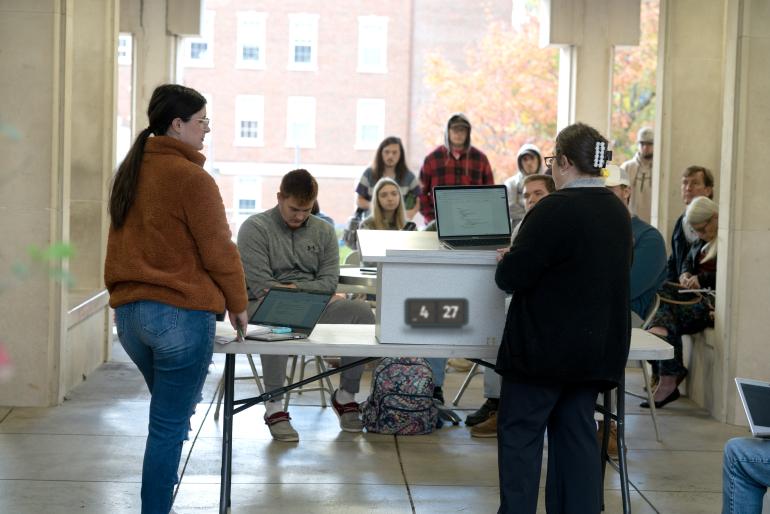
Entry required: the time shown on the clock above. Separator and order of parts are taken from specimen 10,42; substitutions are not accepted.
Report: 4,27
